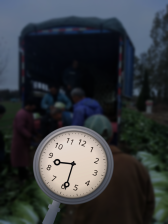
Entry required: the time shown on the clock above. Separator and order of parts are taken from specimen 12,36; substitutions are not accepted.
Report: 8,29
